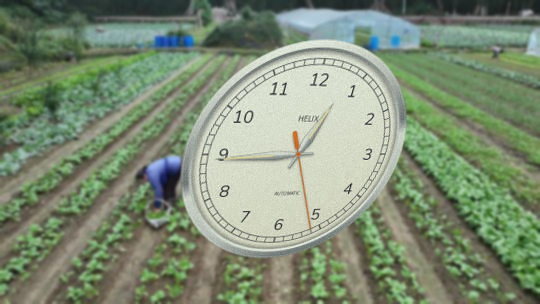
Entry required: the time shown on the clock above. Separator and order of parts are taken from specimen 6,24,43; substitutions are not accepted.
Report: 12,44,26
